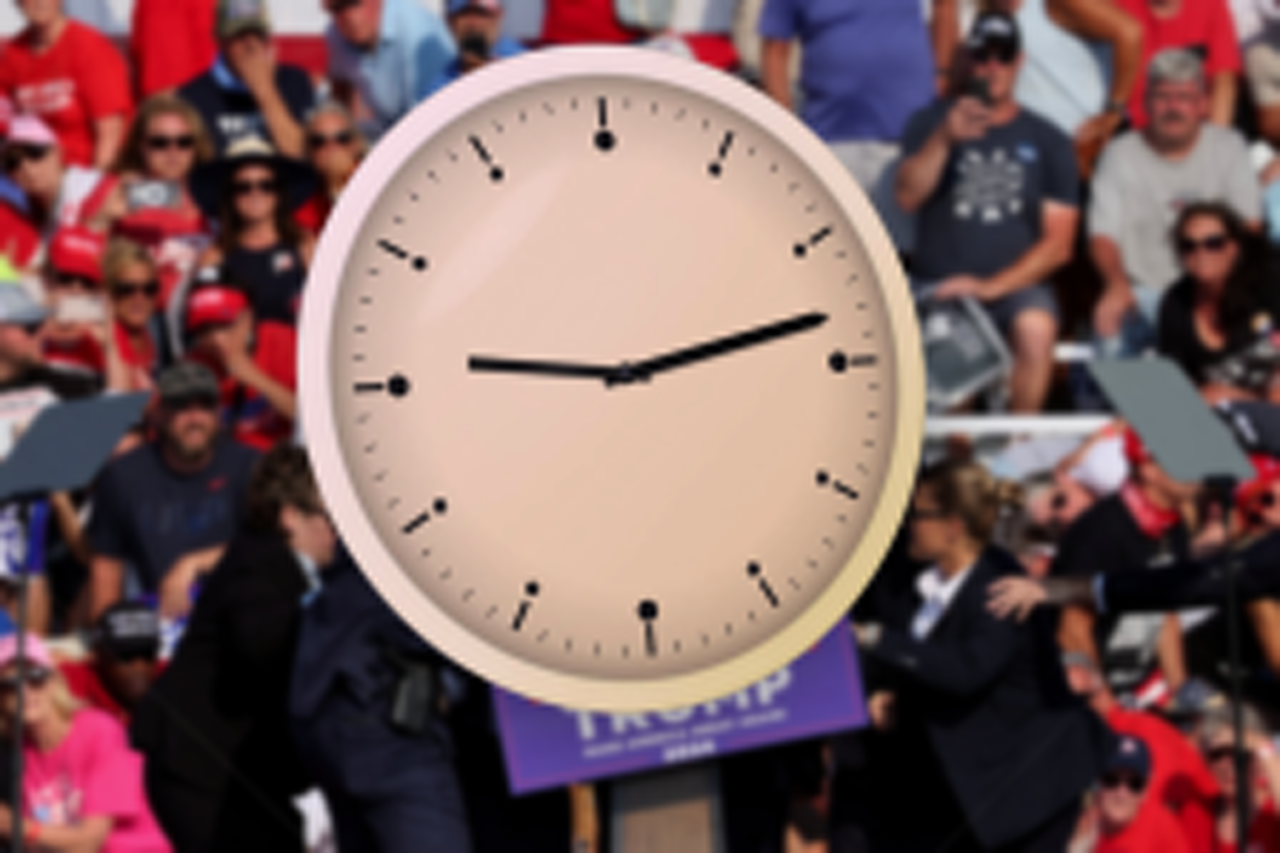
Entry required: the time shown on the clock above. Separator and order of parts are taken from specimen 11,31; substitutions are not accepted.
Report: 9,13
